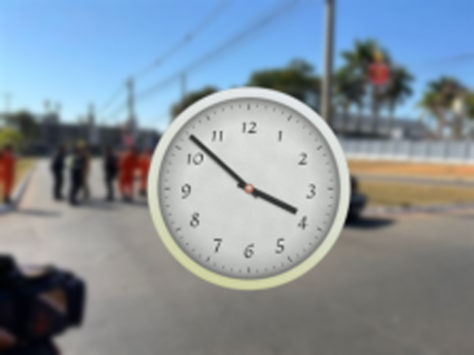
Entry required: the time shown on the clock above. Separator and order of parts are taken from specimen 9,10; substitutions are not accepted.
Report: 3,52
